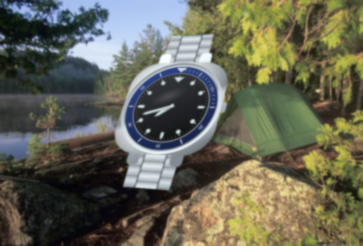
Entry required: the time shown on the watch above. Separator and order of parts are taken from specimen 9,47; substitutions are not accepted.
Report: 7,42
